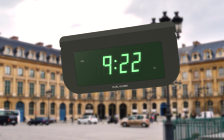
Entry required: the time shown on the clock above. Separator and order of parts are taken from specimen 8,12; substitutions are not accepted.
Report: 9,22
